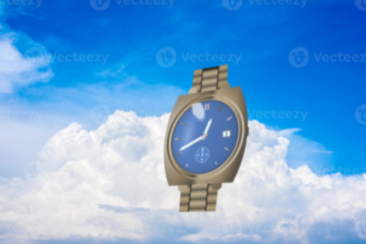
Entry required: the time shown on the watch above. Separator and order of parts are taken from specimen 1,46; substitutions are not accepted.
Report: 12,41
